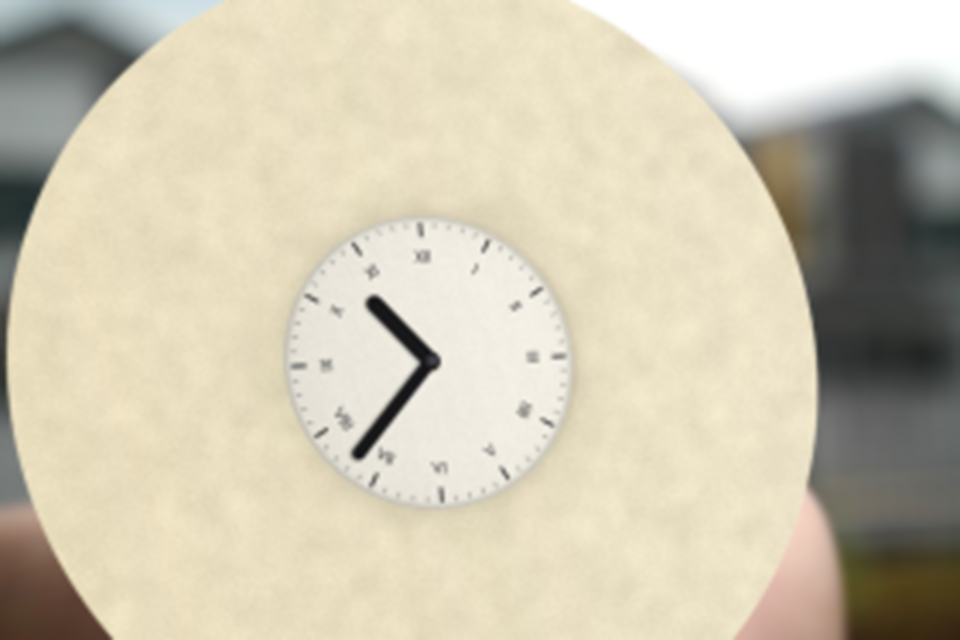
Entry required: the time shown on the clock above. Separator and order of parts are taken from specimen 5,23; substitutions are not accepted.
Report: 10,37
